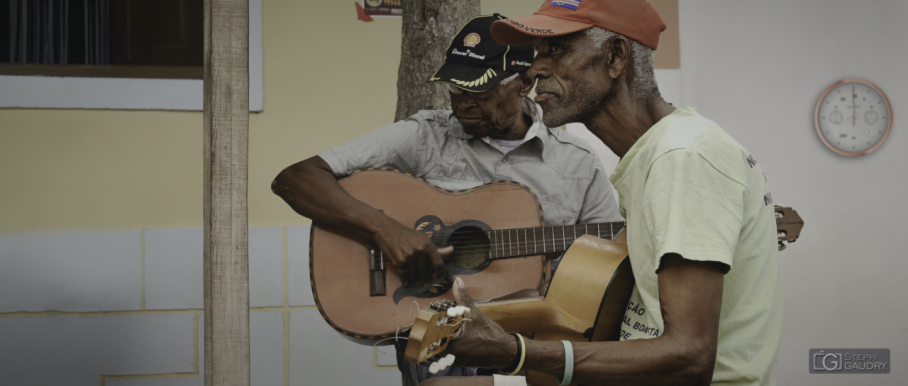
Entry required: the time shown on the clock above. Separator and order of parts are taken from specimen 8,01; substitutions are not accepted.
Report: 7,59
